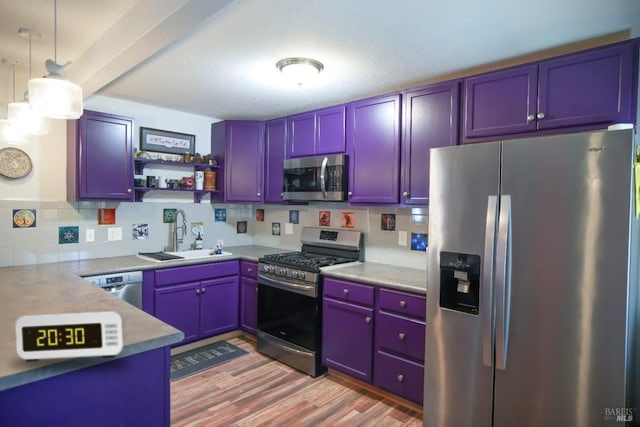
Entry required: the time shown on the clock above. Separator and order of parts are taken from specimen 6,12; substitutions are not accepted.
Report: 20,30
